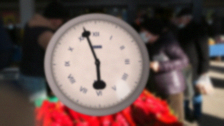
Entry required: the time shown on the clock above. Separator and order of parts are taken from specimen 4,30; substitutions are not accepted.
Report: 5,57
